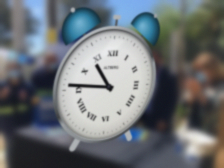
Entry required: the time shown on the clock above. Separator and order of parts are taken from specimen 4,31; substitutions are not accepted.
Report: 10,46
